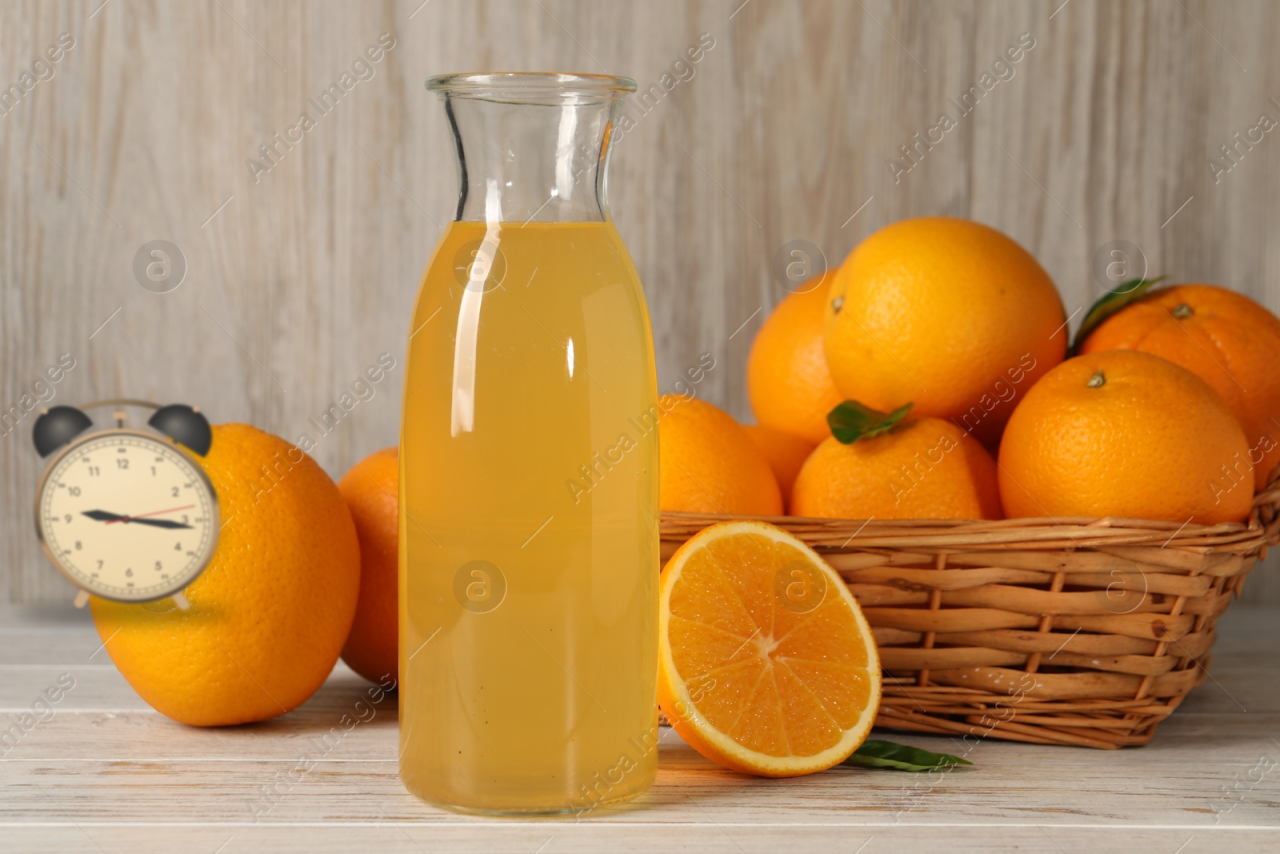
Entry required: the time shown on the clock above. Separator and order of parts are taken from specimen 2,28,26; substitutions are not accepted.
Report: 9,16,13
